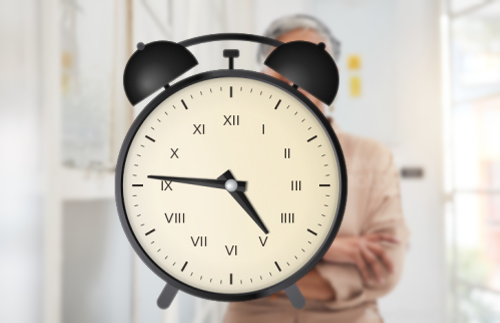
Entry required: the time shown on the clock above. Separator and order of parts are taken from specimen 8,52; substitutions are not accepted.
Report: 4,46
